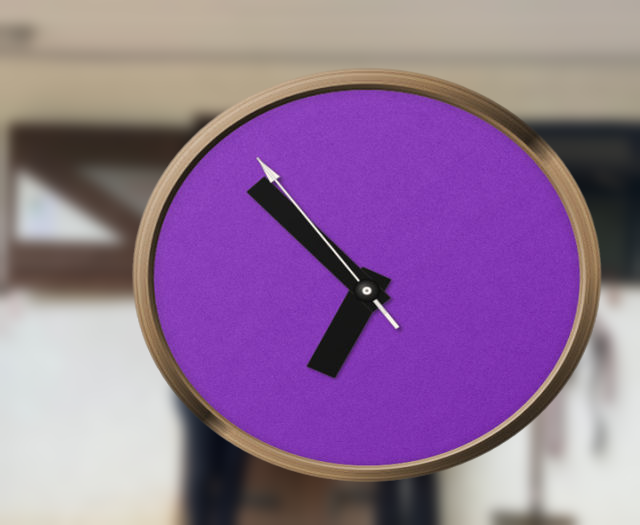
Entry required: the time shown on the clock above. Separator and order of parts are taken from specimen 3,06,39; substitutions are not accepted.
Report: 6,52,54
